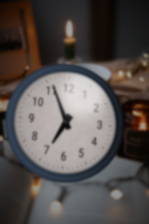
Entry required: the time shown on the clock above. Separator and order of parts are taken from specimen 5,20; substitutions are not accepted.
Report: 6,56
